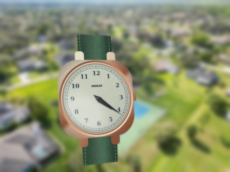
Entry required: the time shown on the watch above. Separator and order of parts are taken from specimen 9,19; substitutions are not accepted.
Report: 4,21
